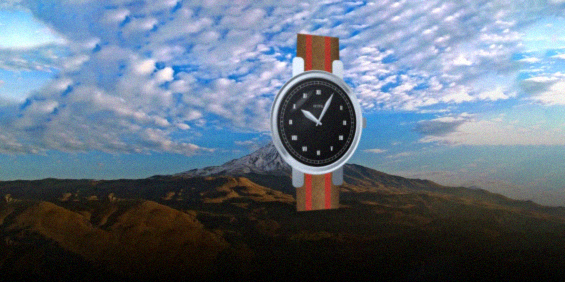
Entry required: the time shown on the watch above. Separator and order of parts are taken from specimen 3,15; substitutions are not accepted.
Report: 10,05
